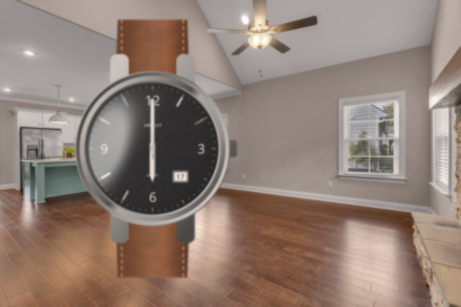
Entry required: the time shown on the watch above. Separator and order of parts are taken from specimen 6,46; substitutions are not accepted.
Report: 6,00
